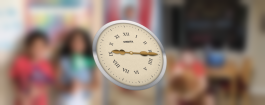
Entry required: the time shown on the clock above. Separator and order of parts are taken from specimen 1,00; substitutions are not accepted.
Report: 9,16
